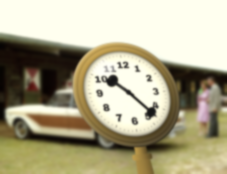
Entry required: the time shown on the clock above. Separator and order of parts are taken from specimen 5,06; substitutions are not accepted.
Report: 10,23
